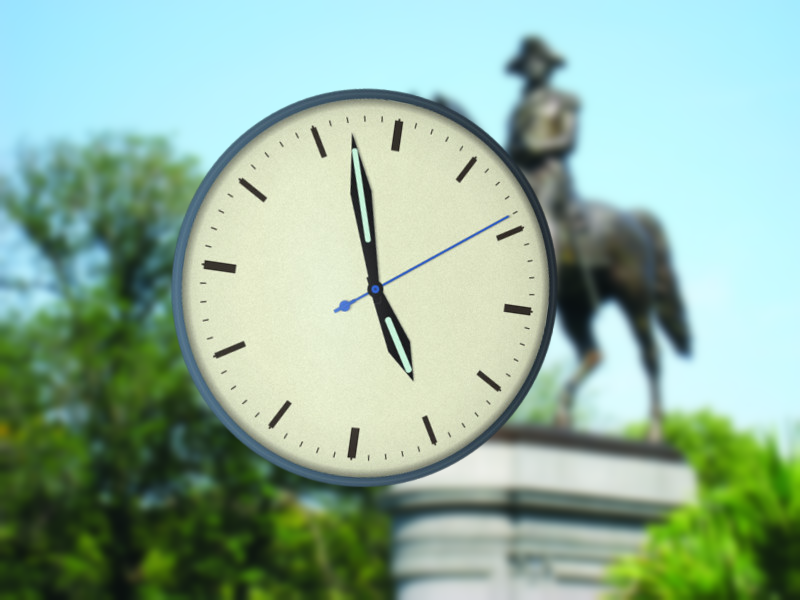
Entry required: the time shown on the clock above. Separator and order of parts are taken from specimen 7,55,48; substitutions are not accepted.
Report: 4,57,09
